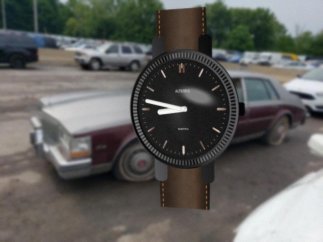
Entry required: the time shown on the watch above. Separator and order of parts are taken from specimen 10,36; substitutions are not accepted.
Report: 8,47
